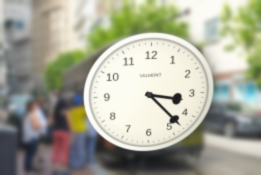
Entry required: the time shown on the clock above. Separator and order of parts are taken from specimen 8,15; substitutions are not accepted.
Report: 3,23
